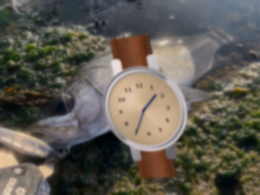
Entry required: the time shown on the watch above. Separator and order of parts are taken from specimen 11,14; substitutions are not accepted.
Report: 1,35
